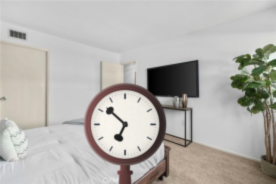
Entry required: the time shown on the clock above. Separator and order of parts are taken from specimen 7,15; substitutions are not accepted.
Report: 6,52
